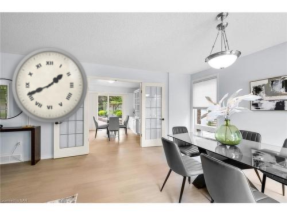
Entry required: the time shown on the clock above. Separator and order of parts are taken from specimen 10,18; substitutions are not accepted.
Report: 1,41
